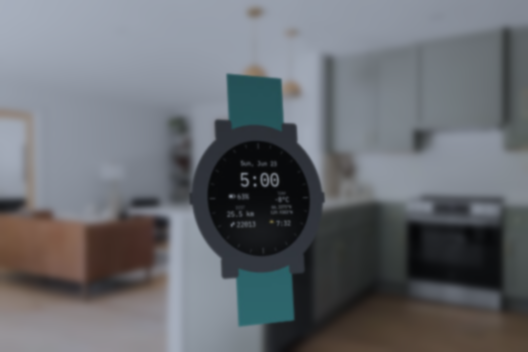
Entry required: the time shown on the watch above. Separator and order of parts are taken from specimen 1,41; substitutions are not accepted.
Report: 5,00
